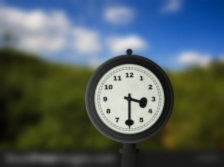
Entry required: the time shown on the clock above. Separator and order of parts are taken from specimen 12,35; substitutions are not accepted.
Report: 3,30
